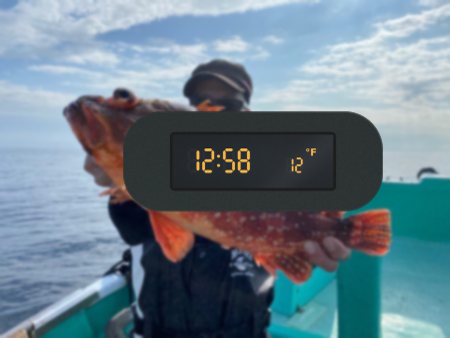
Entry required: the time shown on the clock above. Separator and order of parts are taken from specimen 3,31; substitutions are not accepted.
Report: 12,58
